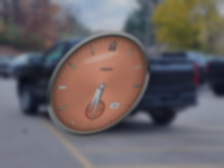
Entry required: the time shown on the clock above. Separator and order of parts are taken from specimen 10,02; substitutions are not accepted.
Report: 6,30
